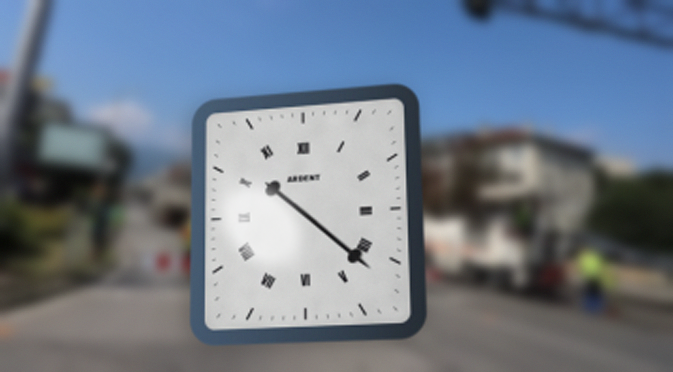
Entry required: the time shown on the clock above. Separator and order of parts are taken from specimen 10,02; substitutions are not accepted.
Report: 10,22
